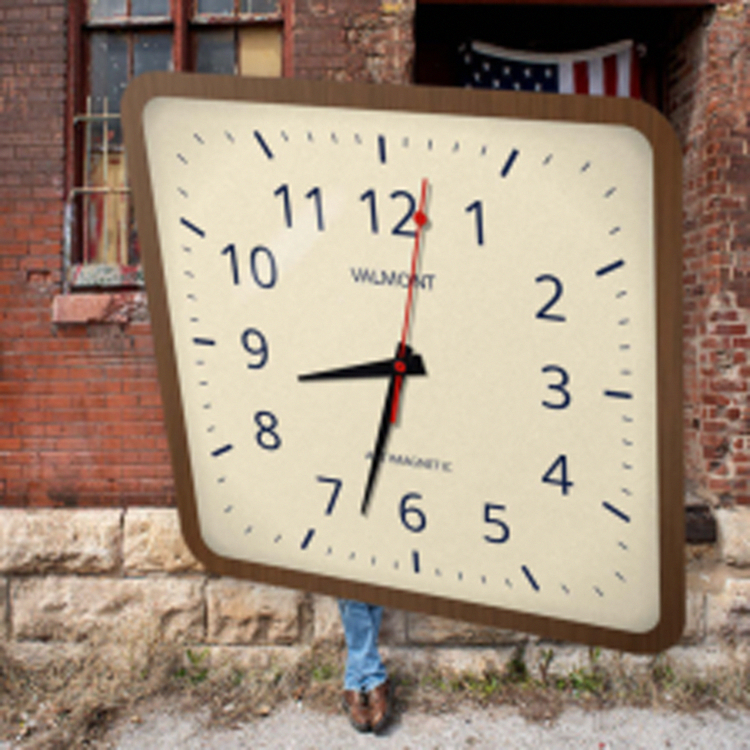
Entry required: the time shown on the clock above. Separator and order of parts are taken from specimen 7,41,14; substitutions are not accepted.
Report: 8,33,02
